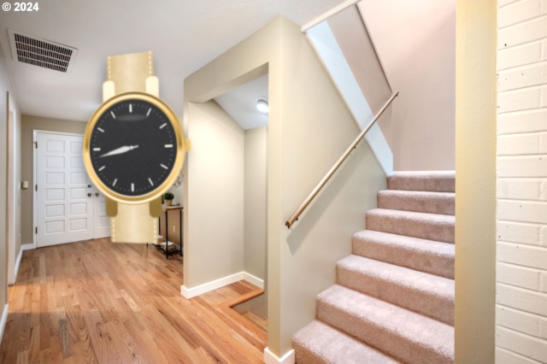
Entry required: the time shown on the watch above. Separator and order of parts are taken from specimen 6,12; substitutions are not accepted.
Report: 8,43
